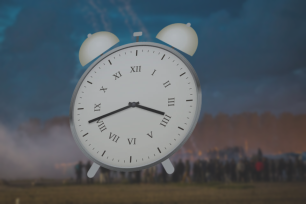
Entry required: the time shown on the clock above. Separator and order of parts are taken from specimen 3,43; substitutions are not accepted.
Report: 3,42
